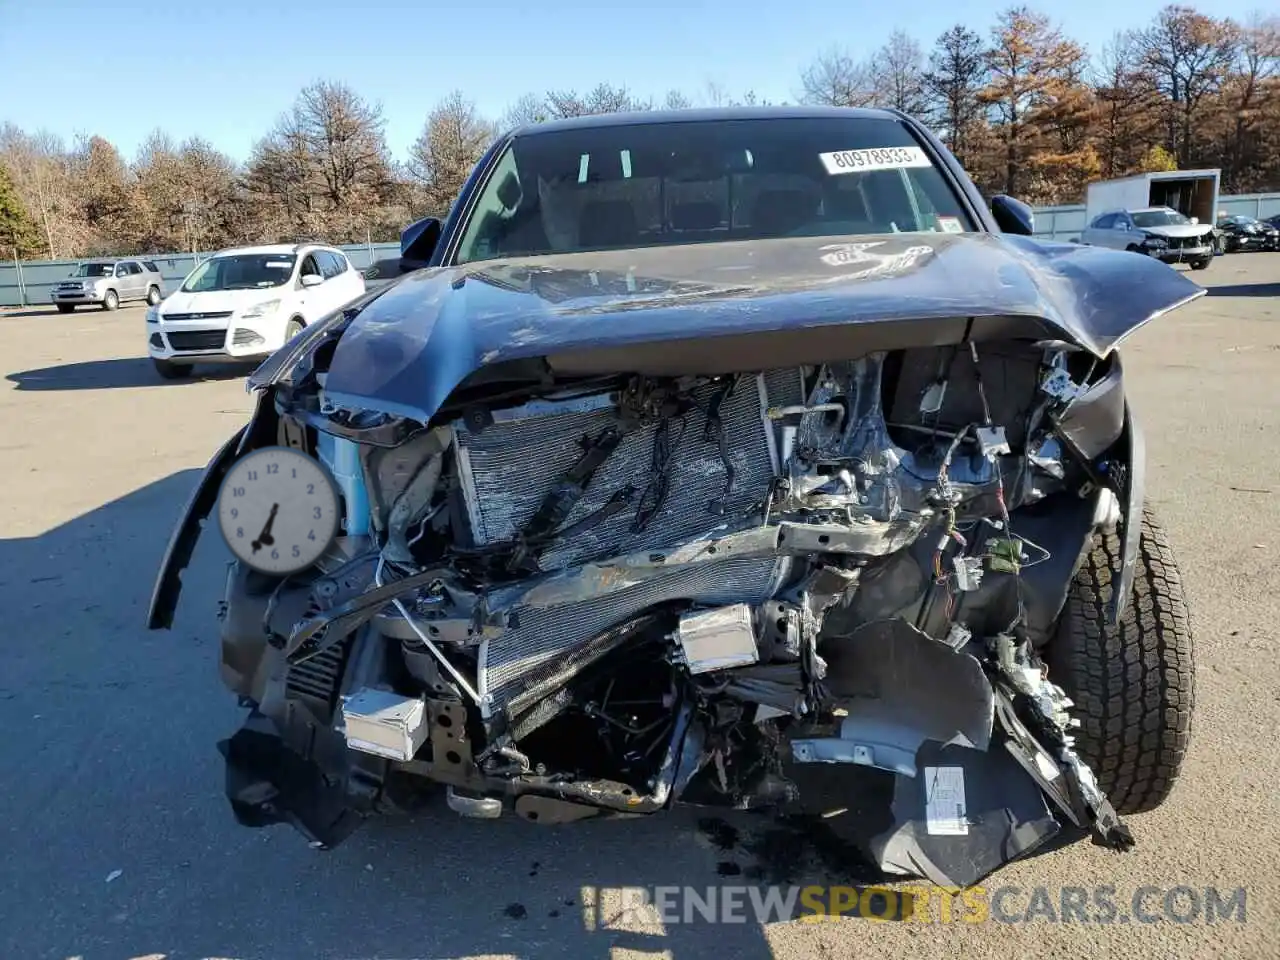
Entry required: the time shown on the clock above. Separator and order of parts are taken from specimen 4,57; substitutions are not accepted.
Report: 6,35
